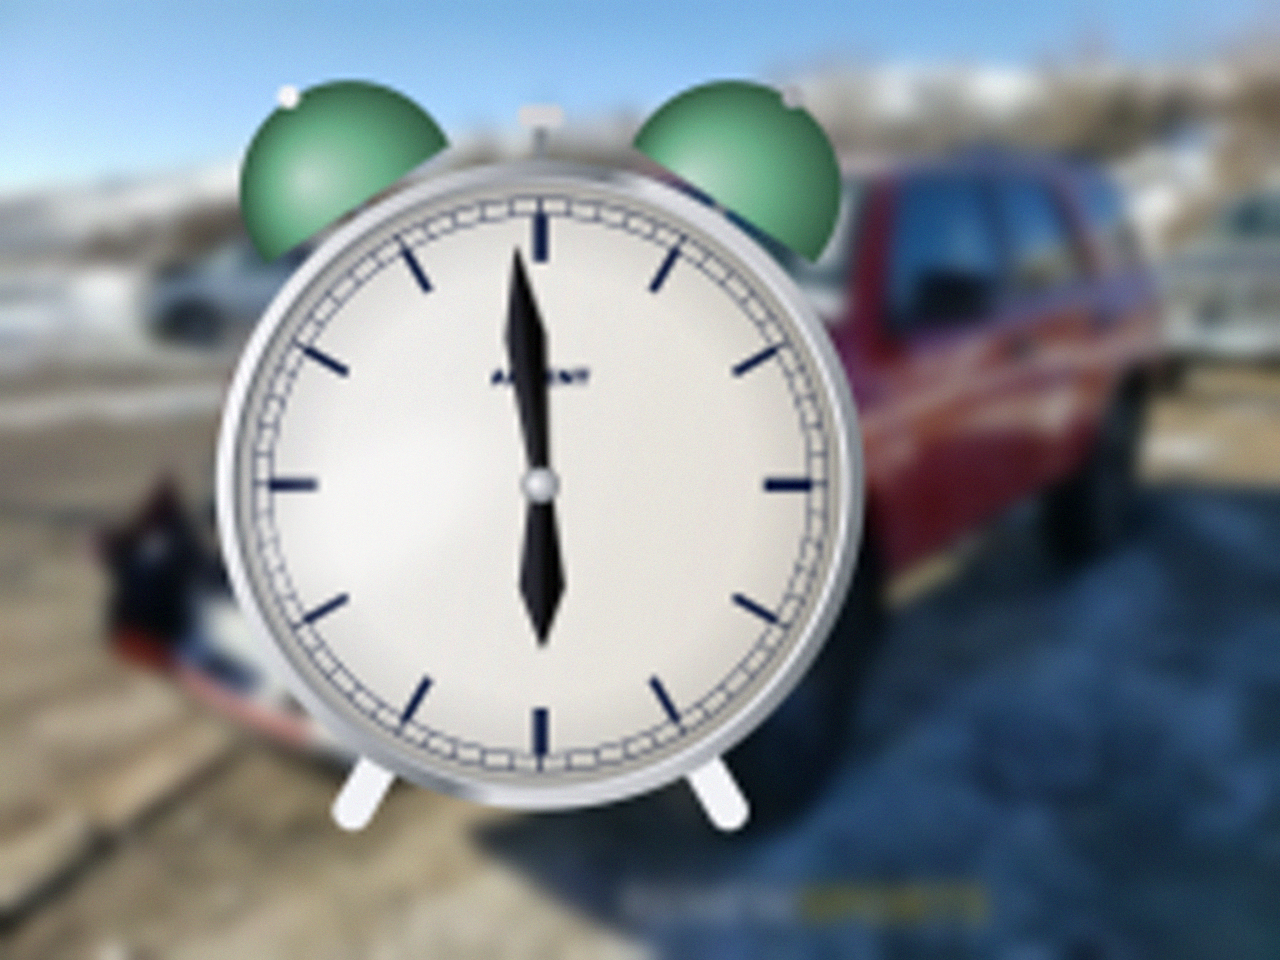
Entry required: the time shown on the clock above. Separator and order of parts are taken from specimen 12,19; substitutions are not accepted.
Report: 5,59
